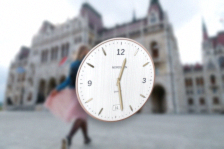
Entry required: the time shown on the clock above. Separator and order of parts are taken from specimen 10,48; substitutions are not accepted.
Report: 12,28
